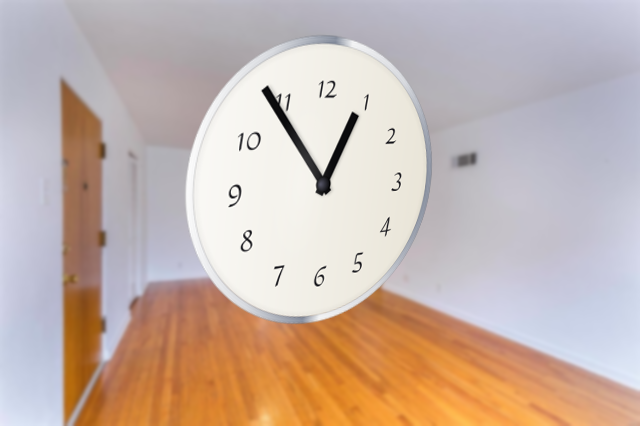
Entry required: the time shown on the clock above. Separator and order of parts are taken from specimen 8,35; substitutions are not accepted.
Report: 12,54
